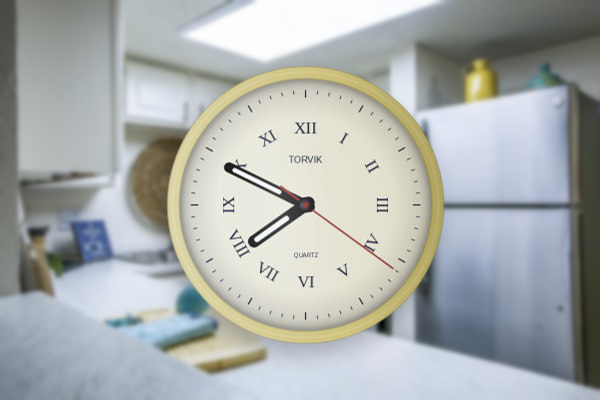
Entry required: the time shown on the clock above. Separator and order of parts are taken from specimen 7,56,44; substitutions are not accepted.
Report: 7,49,21
